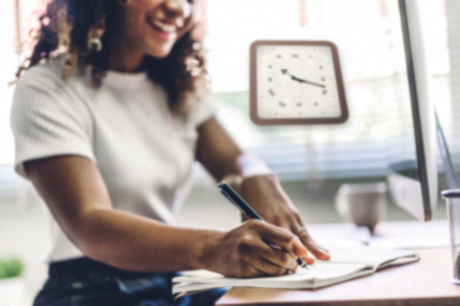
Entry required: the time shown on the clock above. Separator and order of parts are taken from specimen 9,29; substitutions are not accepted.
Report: 10,18
